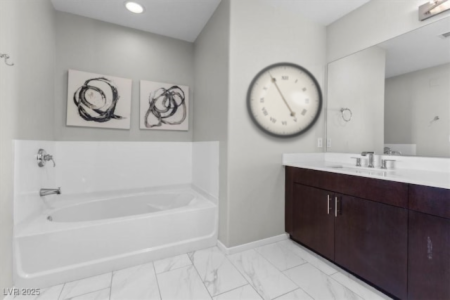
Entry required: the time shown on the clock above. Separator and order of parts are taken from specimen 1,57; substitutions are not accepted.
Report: 4,55
